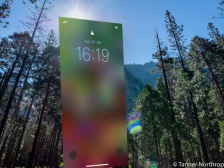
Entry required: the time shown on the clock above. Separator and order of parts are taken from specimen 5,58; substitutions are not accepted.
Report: 16,19
